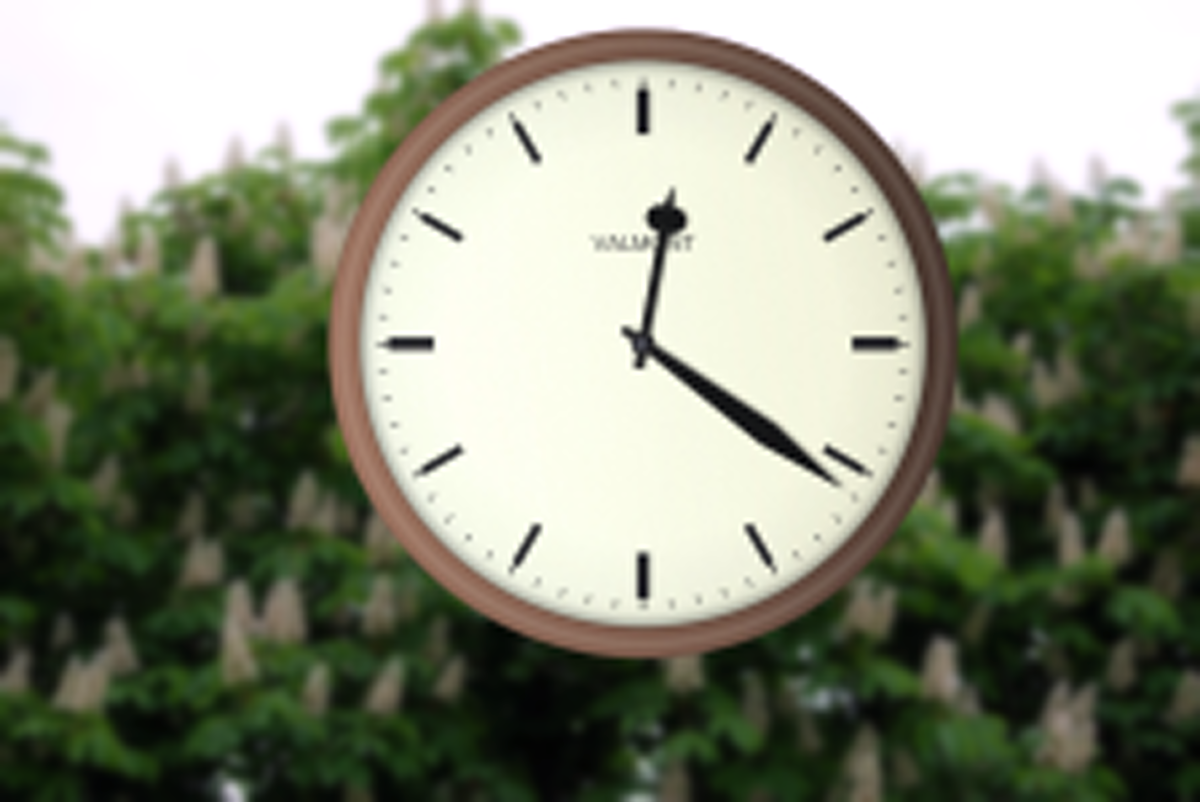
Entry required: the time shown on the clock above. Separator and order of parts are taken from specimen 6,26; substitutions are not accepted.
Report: 12,21
